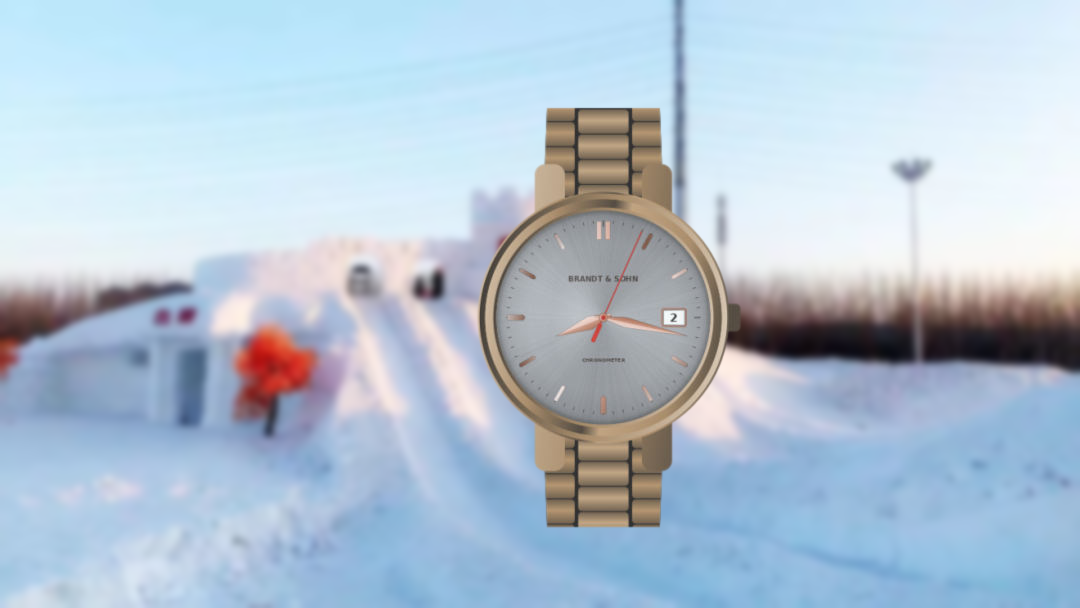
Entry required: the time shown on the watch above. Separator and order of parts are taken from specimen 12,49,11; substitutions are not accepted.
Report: 8,17,04
